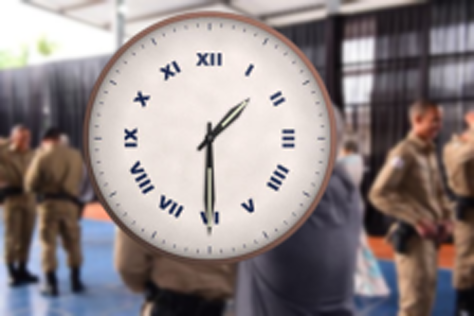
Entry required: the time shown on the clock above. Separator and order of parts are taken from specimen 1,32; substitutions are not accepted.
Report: 1,30
